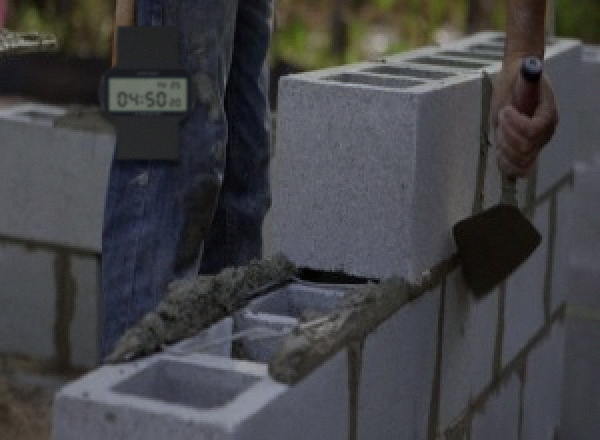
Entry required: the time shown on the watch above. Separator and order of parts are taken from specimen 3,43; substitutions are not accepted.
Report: 4,50
